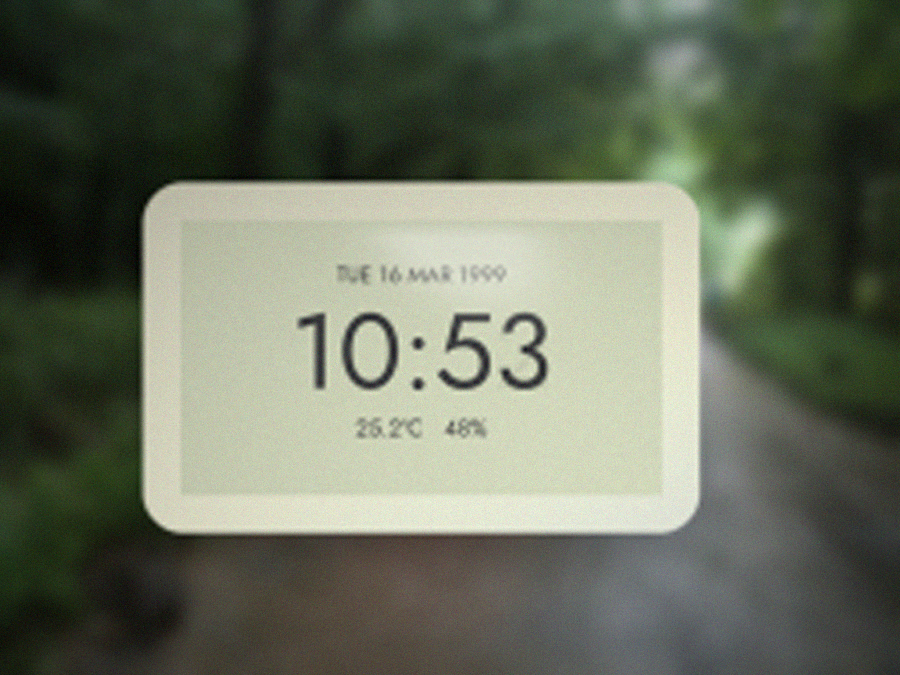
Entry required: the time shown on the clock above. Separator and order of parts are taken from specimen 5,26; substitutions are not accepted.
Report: 10,53
